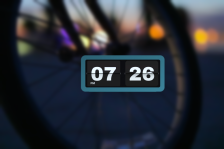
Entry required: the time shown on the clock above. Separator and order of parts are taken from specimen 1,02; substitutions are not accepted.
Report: 7,26
